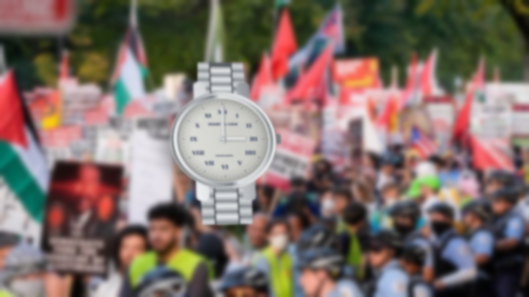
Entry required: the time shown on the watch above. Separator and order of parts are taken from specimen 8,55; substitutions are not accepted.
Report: 3,00
